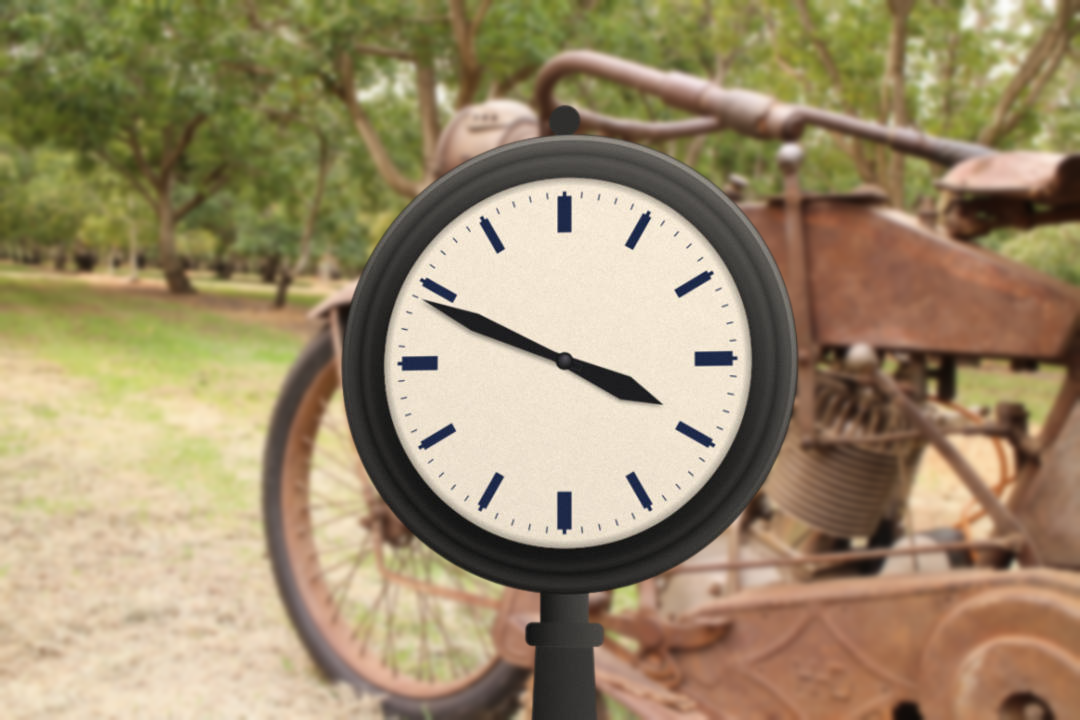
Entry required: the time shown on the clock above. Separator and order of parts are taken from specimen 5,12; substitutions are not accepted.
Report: 3,49
